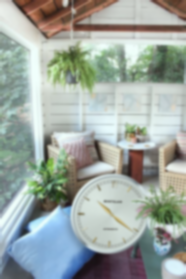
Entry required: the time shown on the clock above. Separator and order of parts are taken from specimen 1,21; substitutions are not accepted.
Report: 10,21
